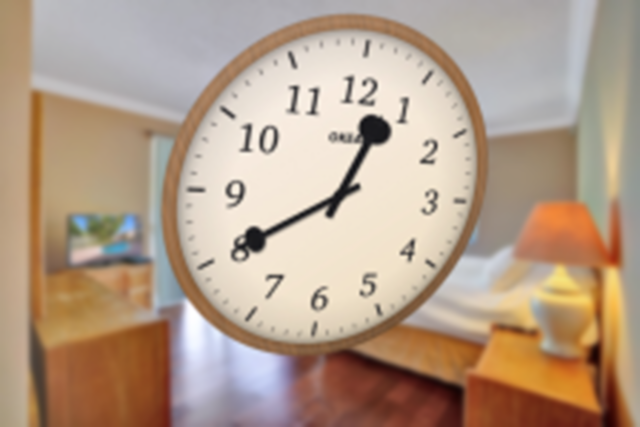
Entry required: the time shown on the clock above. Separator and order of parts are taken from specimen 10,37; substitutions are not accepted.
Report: 12,40
